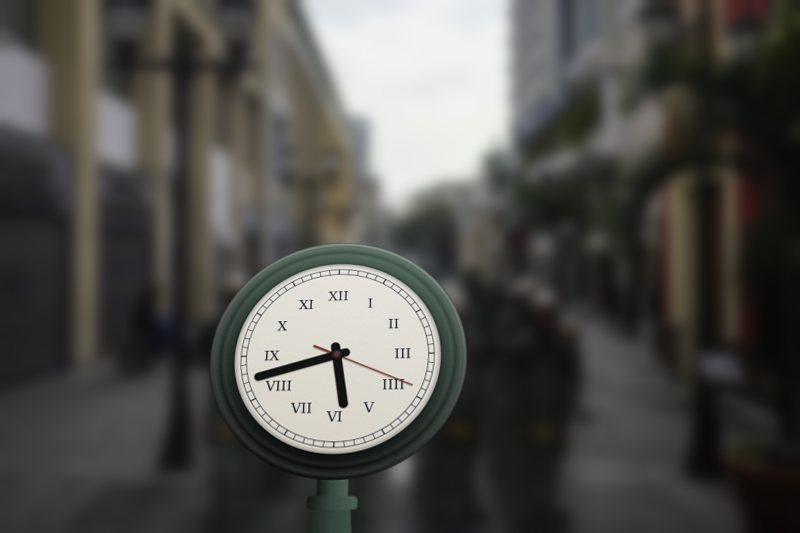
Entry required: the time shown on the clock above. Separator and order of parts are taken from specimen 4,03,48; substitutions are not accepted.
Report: 5,42,19
